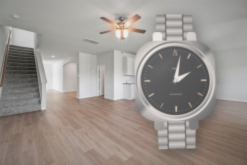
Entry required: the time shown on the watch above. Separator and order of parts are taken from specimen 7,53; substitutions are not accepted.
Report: 2,02
